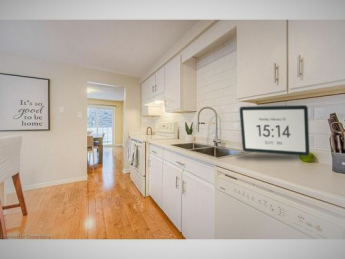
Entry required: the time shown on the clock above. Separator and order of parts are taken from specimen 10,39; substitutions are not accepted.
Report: 15,14
